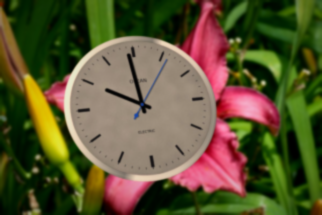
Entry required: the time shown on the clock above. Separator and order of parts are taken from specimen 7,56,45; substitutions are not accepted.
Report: 9,59,06
